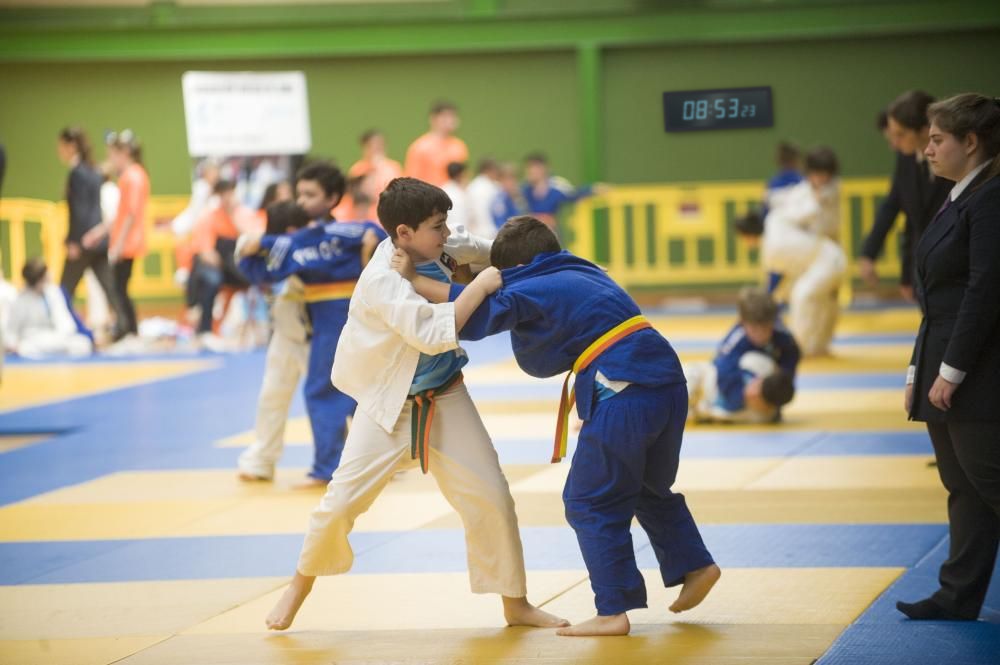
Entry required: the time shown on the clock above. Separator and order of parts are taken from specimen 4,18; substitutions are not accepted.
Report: 8,53
